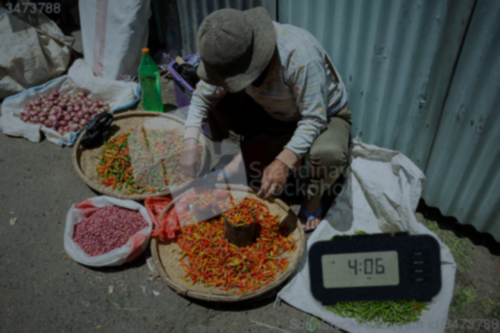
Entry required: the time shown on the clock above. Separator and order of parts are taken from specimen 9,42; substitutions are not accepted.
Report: 4,06
